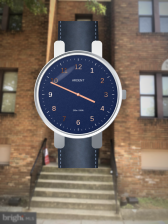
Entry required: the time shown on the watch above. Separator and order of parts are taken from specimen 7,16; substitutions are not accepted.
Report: 3,49
